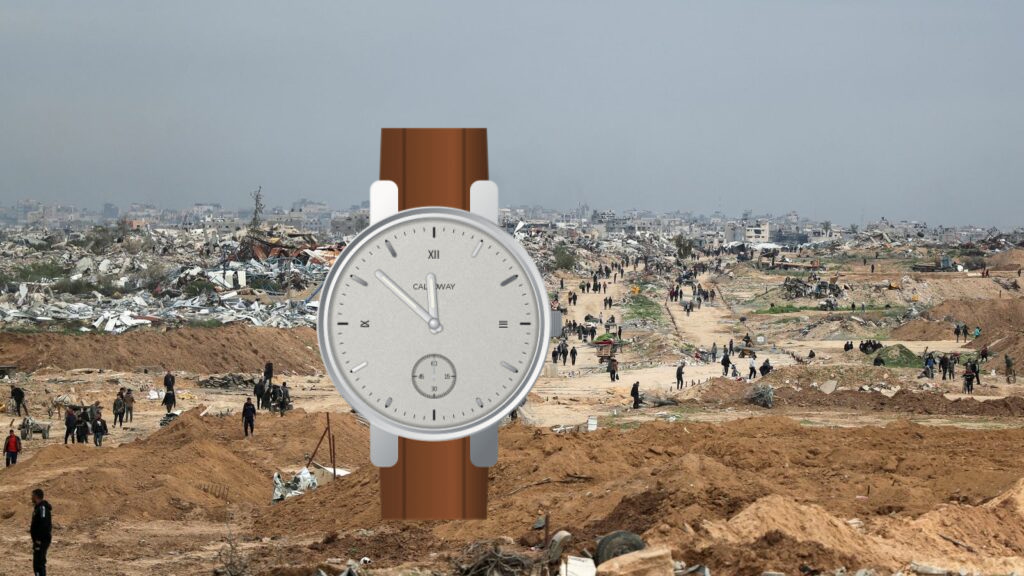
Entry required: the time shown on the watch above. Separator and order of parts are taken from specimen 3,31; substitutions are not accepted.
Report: 11,52
